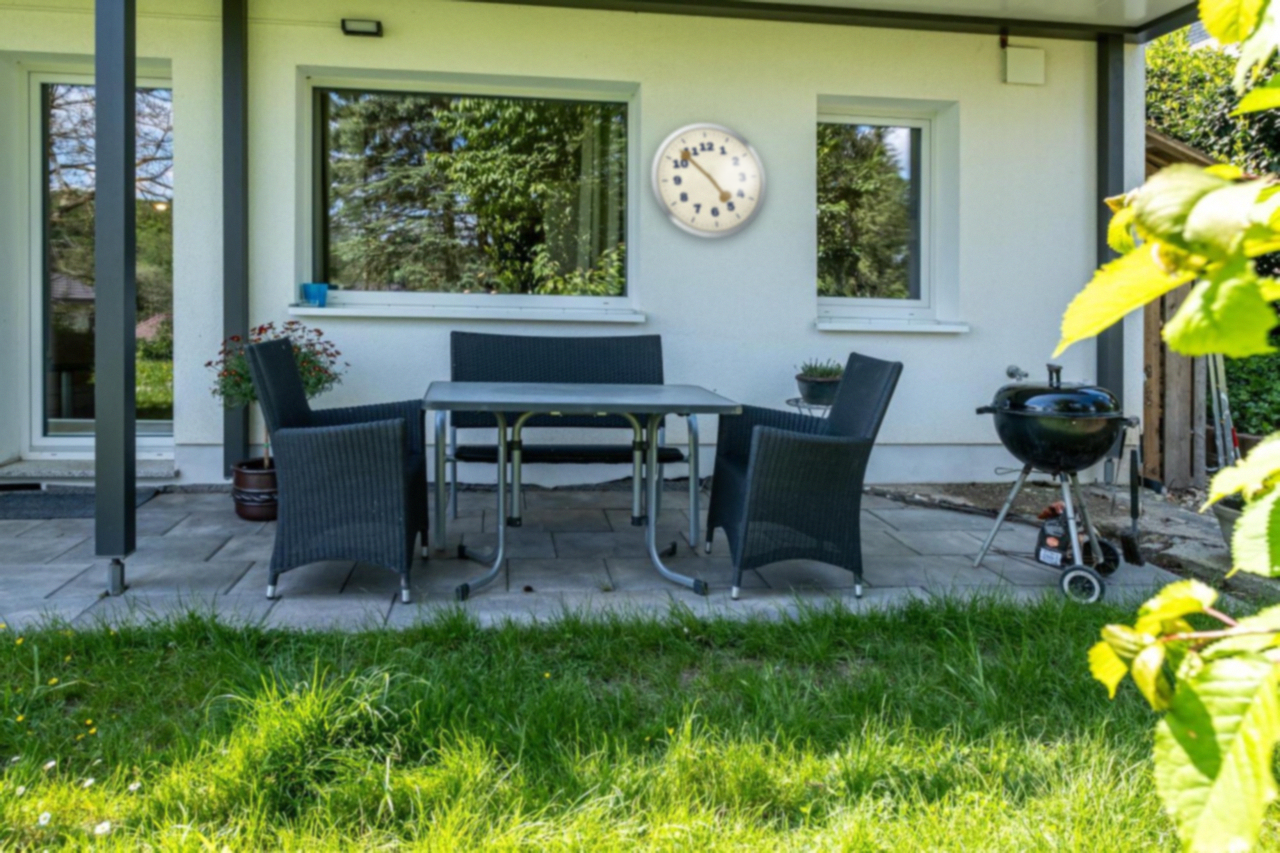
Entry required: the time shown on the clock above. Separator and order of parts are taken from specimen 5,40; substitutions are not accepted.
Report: 4,53
